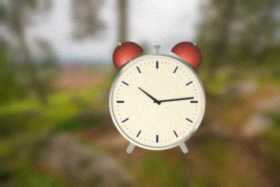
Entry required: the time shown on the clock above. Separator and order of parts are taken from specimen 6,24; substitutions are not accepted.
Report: 10,14
